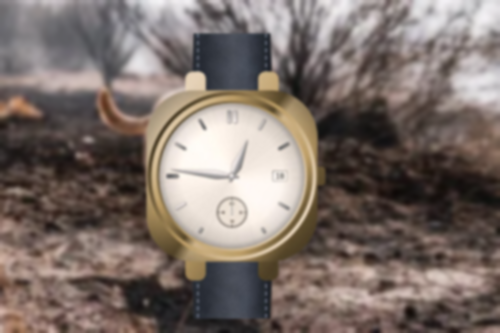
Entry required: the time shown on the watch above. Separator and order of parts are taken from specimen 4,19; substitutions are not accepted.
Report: 12,46
